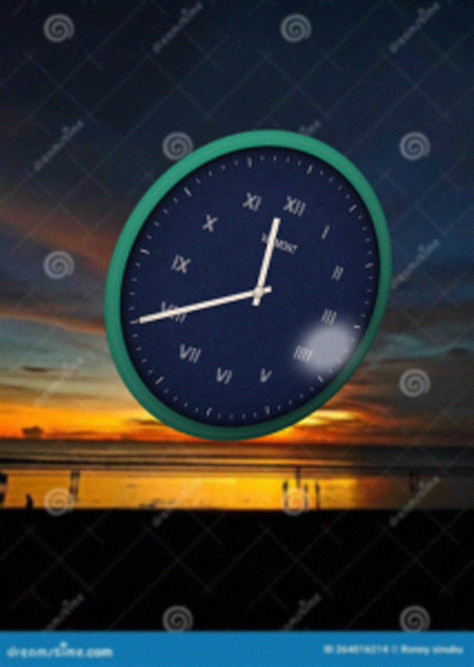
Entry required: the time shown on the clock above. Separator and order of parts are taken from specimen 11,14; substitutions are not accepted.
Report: 11,40
